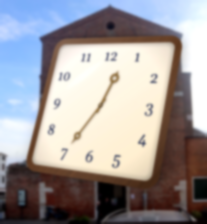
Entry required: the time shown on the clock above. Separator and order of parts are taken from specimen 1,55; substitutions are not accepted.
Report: 12,35
